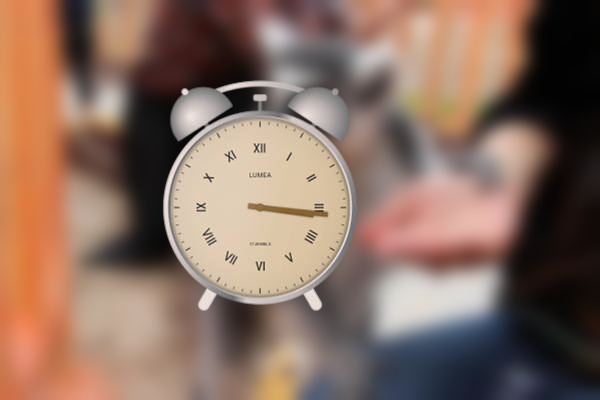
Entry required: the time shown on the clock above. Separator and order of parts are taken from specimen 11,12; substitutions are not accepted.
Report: 3,16
